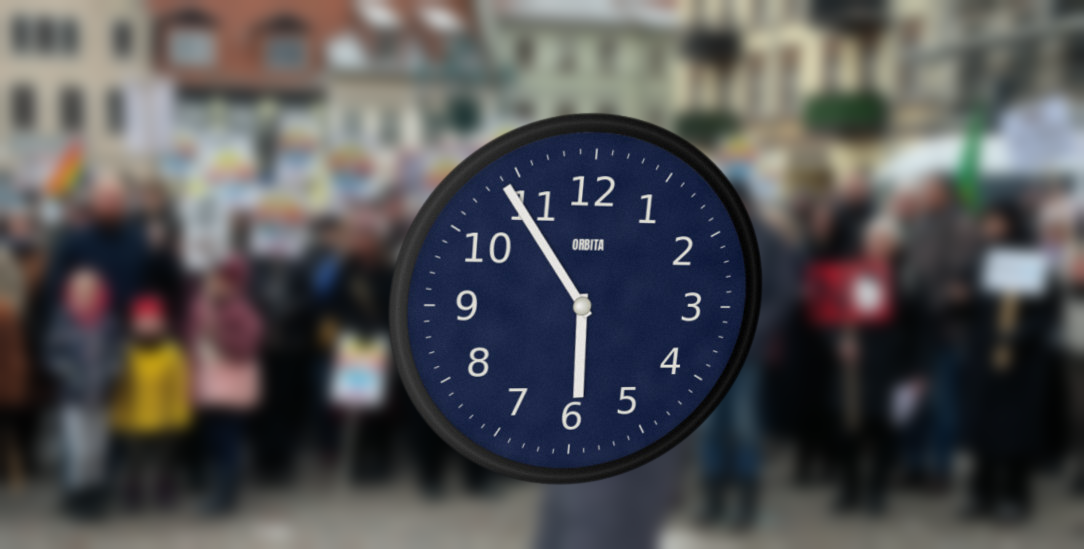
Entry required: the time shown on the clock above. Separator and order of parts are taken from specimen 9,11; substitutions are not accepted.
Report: 5,54
